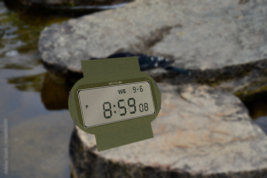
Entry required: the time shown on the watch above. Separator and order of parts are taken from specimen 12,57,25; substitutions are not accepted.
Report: 8,59,08
